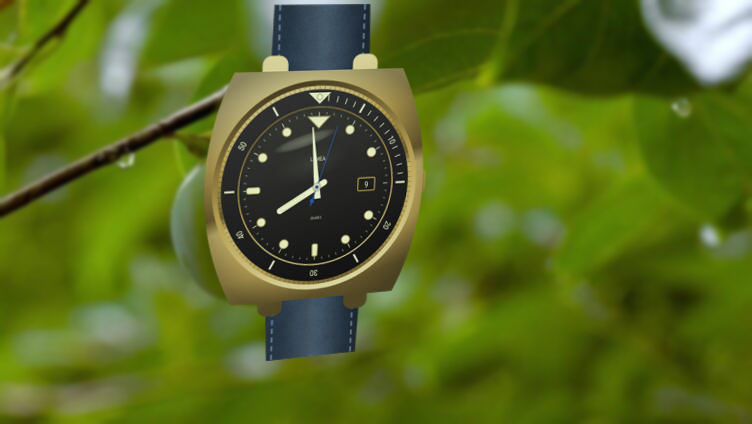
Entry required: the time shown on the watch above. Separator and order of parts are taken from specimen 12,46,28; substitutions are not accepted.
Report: 7,59,03
